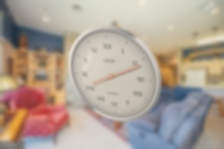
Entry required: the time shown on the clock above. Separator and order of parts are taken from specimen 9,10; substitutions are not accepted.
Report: 8,11
